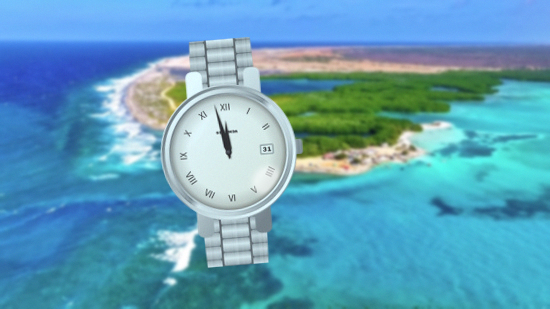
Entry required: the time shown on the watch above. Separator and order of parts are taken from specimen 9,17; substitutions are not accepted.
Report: 11,58
